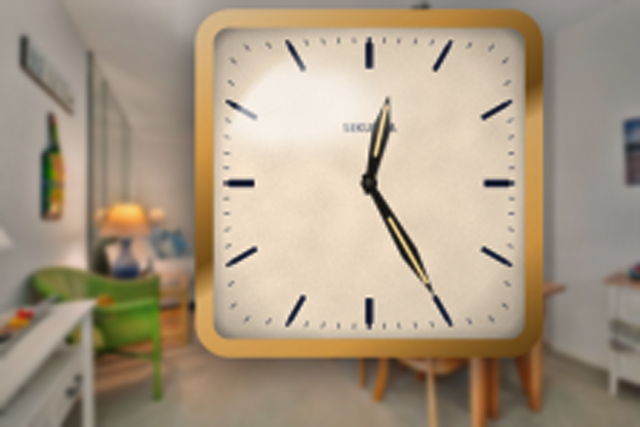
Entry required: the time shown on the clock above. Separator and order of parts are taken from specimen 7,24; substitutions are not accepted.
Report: 12,25
